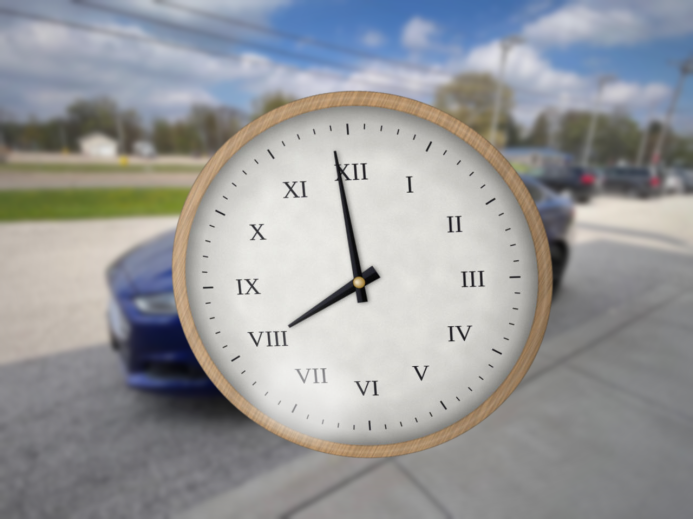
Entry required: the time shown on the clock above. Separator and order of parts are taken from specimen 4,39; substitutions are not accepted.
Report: 7,59
